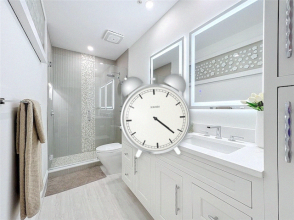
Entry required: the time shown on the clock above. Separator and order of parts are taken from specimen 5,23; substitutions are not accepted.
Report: 4,22
